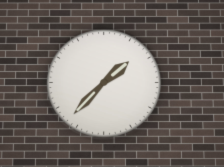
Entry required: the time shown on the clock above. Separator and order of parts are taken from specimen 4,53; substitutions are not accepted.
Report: 1,37
